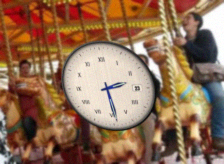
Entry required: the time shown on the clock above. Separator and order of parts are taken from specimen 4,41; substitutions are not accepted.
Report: 2,29
